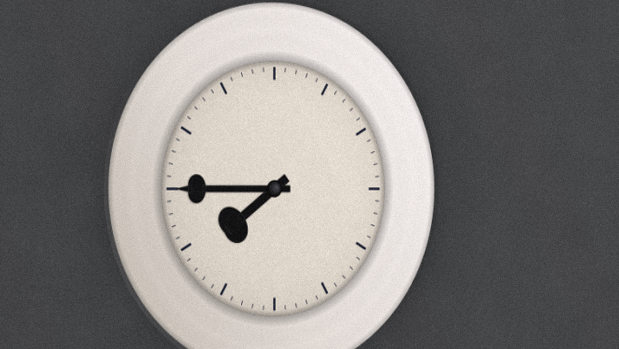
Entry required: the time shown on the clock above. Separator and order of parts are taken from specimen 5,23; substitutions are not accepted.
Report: 7,45
